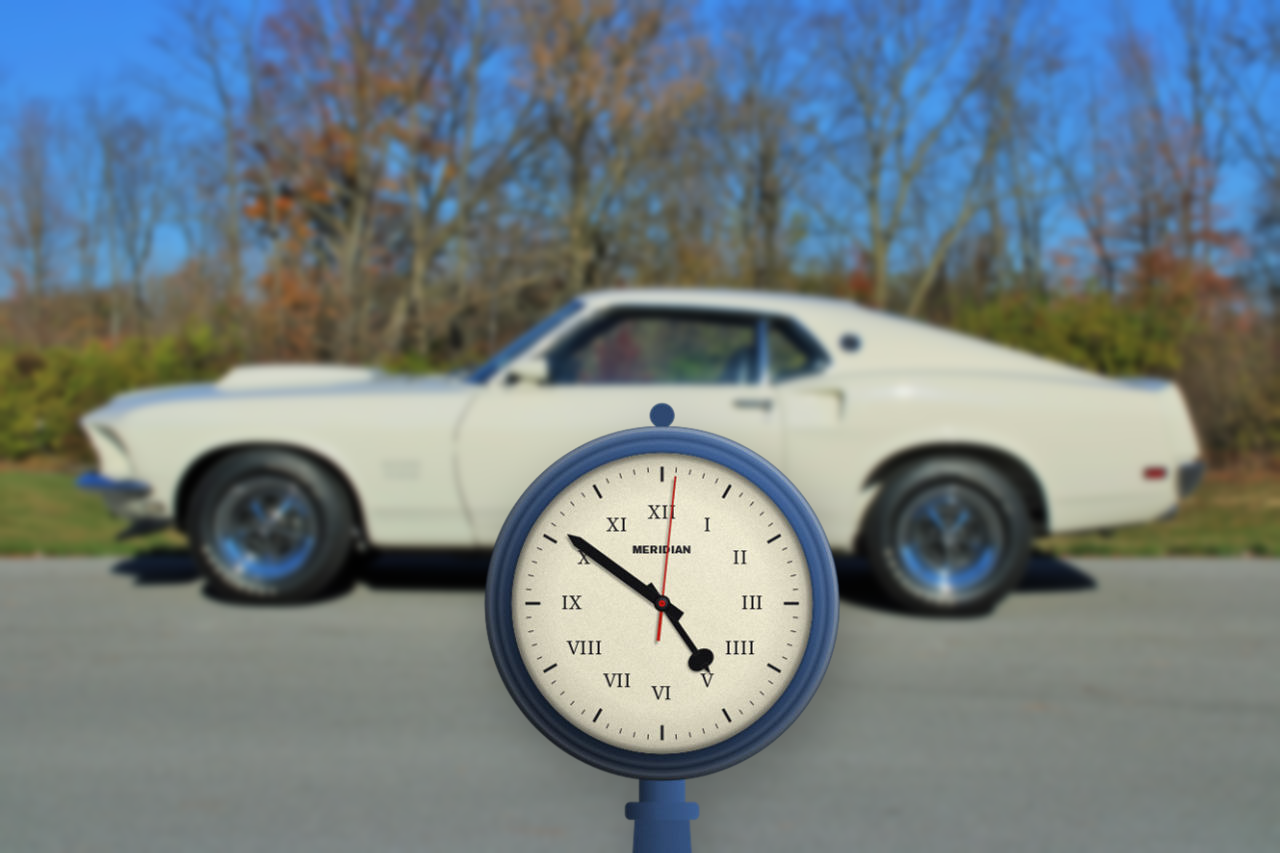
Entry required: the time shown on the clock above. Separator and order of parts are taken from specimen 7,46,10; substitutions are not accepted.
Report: 4,51,01
